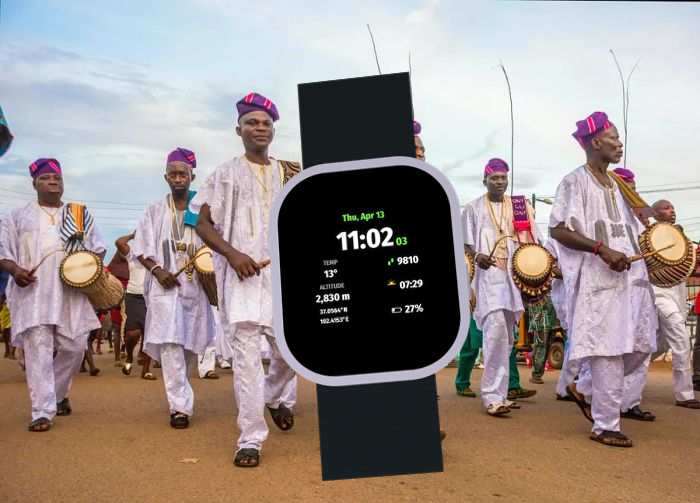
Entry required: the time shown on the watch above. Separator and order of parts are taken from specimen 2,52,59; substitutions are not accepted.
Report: 11,02,03
